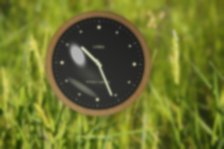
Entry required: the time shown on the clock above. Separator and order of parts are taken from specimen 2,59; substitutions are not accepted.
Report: 10,26
